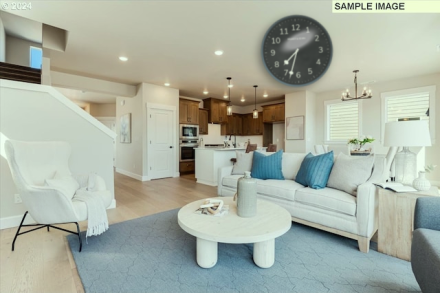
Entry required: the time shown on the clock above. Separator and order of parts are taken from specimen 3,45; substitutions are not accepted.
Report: 7,33
